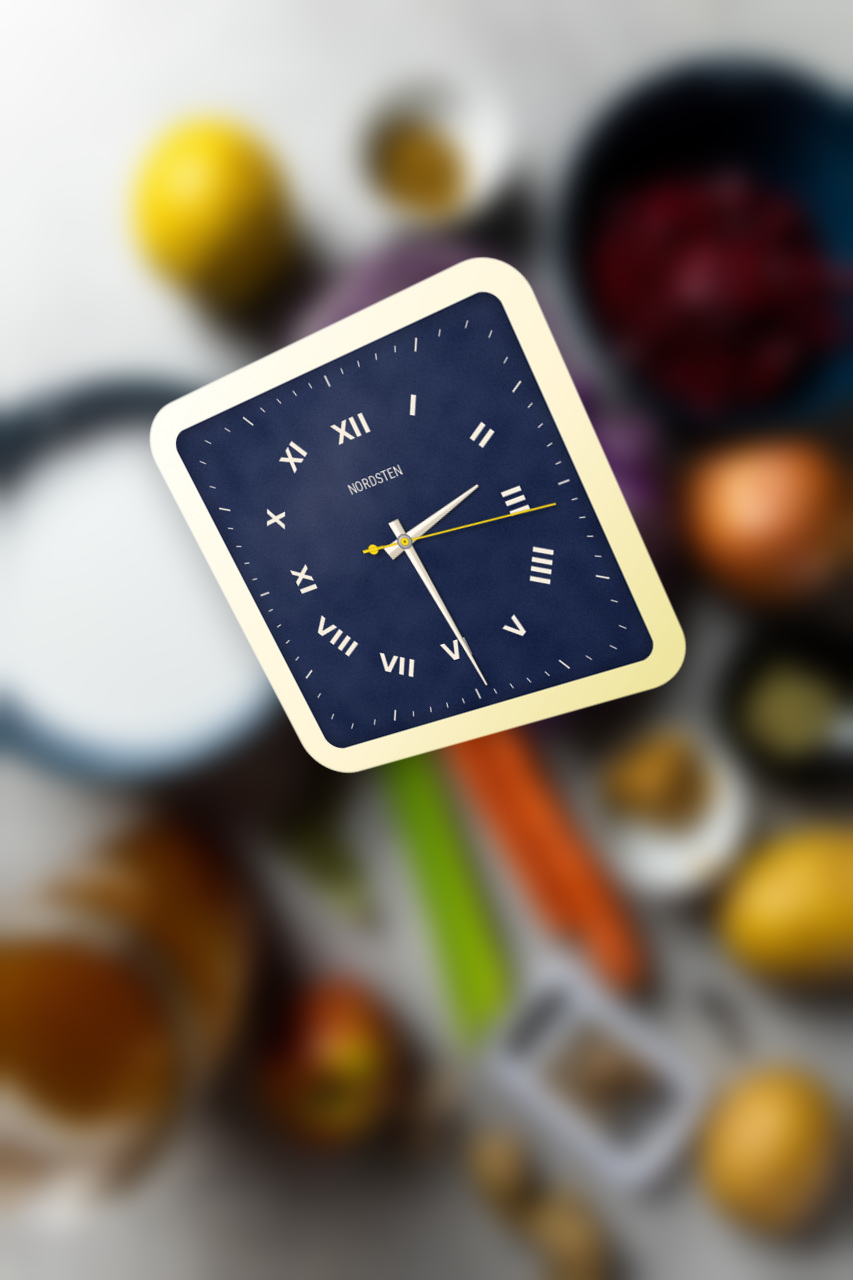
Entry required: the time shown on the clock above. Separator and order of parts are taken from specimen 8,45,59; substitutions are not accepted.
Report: 2,29,16
